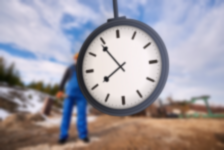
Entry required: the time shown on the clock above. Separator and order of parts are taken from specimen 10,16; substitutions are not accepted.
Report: 7,54
